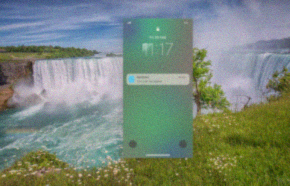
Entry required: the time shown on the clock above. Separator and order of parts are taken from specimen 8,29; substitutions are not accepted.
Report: 11,17
